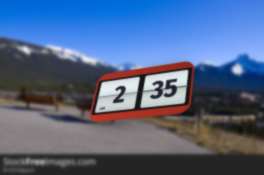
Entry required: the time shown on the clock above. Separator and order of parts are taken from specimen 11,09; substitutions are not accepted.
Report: 2,35
